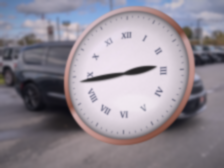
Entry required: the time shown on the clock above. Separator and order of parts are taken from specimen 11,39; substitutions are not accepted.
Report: 2,44
